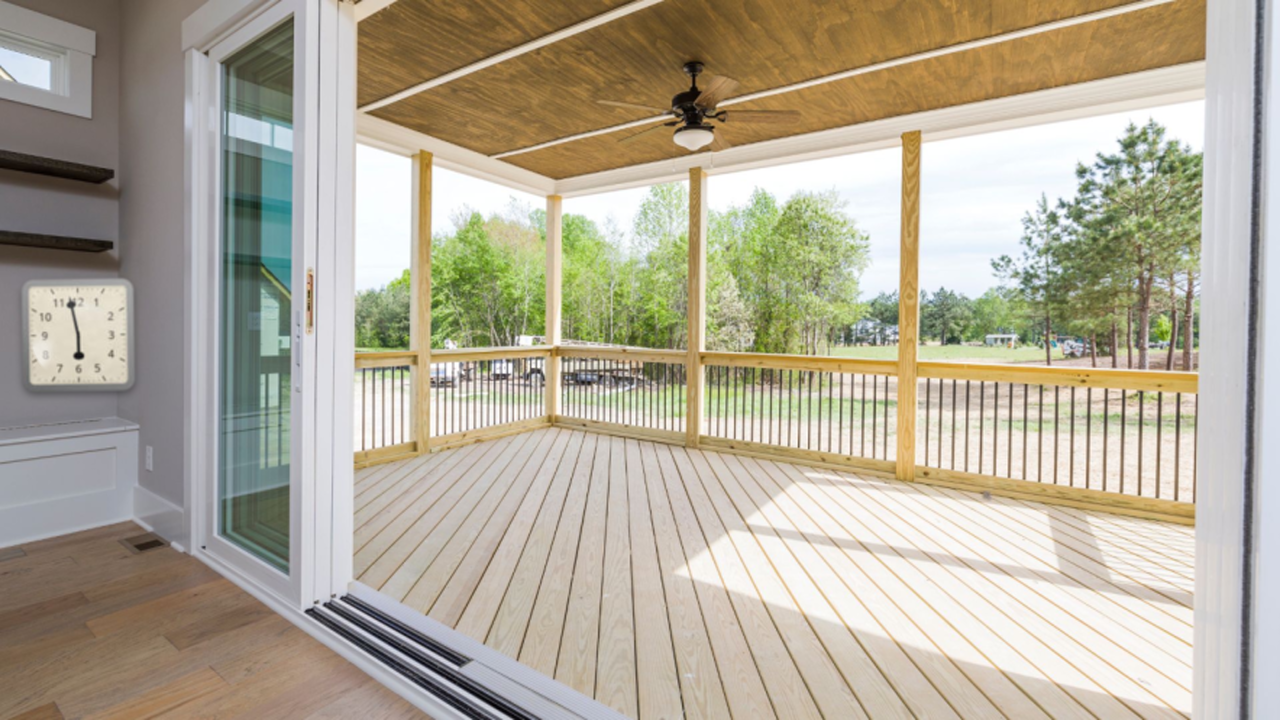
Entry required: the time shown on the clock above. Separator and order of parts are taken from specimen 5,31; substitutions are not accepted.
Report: 5,58
